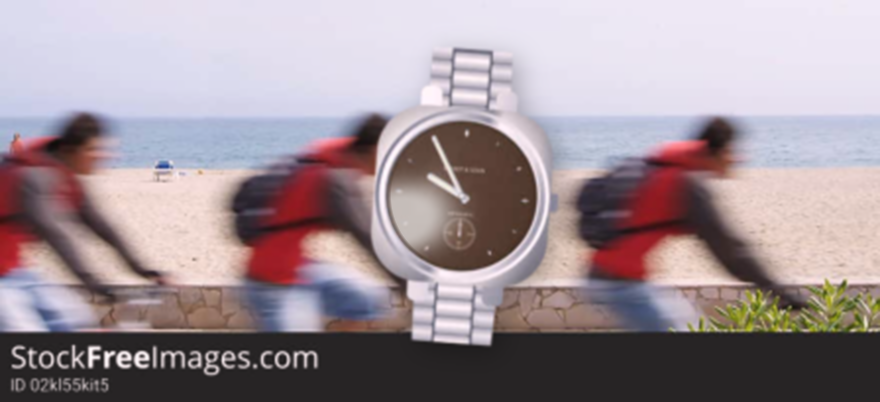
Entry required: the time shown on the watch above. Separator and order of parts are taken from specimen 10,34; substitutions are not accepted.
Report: 9,55
